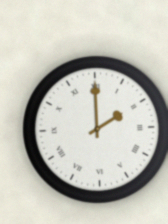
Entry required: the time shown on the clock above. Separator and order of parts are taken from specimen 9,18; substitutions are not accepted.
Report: 2,00
